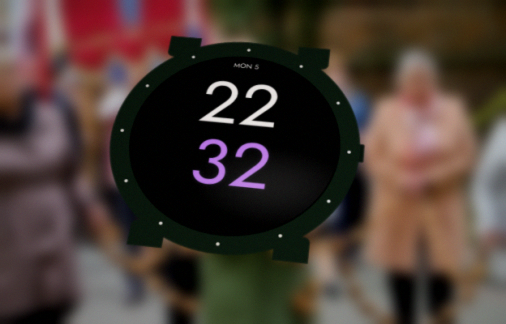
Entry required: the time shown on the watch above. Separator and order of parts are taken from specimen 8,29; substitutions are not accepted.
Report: 22,32
